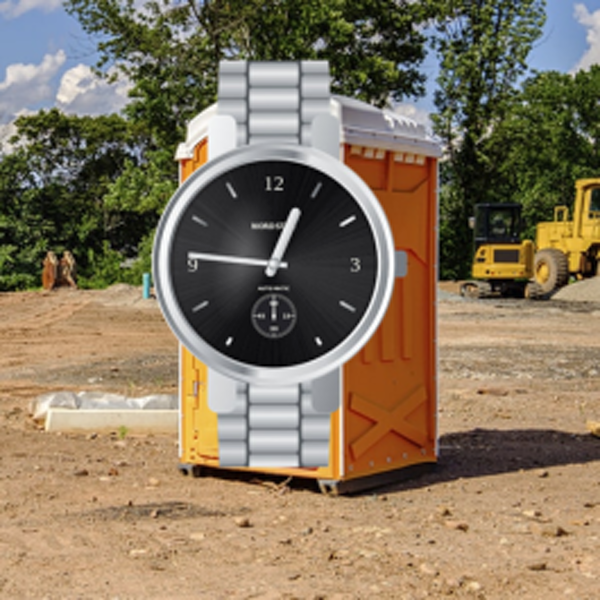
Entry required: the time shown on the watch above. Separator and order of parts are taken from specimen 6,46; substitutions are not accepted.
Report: 12,46
